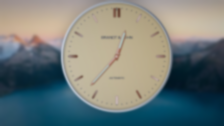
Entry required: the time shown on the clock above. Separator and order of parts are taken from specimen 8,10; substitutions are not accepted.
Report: 12,37
